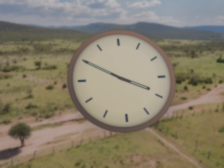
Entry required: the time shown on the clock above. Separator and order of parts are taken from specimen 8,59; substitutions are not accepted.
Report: 3,50
